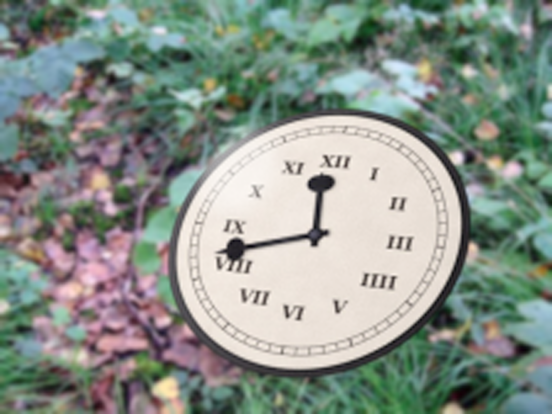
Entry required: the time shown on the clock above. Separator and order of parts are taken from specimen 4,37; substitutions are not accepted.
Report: 11,42
